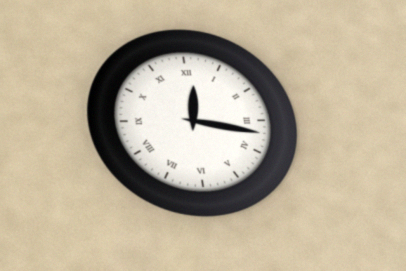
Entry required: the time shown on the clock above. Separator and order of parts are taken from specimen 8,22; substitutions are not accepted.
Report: 12,17
